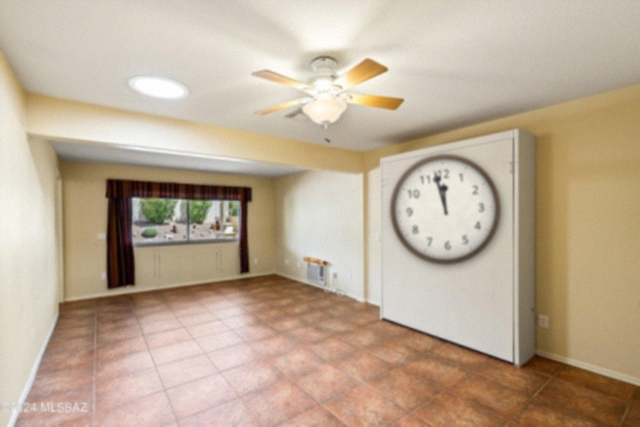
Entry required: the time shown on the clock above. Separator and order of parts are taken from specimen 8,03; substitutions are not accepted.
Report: 11,58
